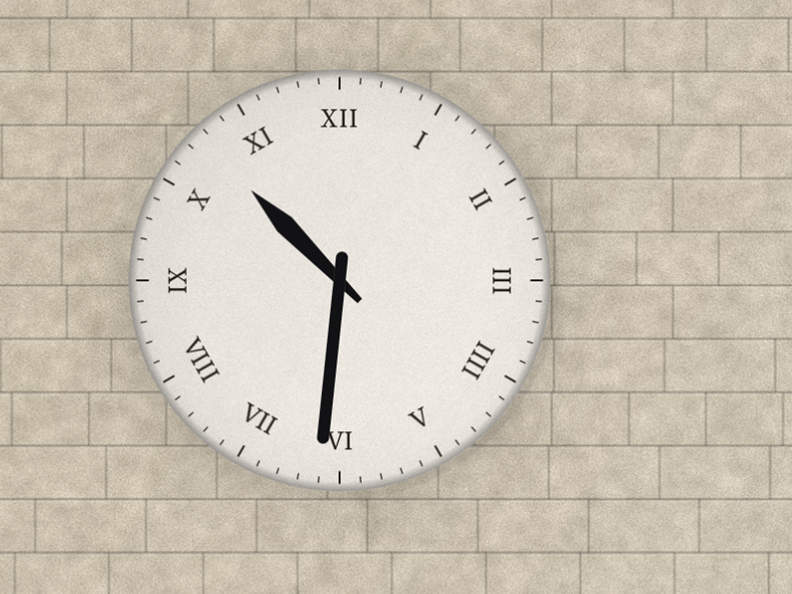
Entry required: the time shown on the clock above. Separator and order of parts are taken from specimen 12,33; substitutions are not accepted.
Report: 10,31
